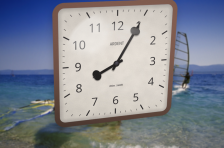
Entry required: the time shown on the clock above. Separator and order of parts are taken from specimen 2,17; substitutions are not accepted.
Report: 8,05
